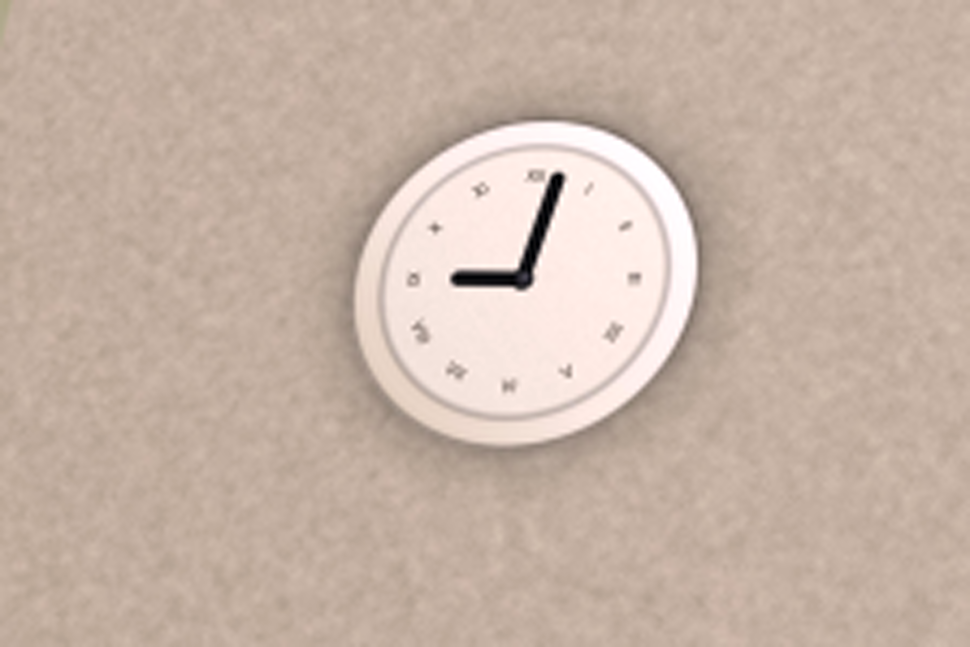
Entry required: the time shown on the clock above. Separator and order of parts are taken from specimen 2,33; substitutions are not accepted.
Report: 9,02
